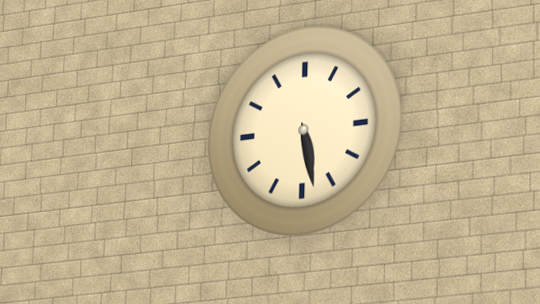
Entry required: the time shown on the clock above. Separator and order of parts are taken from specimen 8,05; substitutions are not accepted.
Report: 5,28
